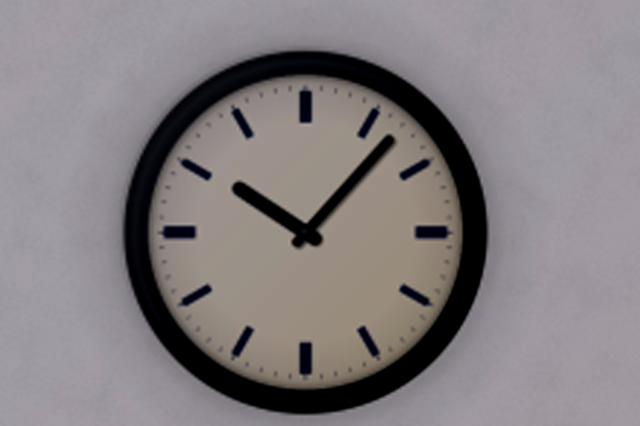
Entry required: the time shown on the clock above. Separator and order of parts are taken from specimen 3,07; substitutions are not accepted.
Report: 10,07
